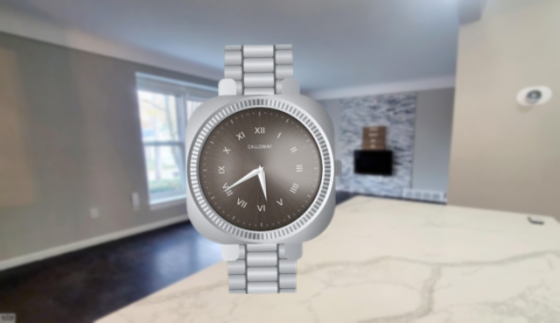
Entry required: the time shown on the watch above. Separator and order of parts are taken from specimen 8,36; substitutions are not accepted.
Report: 5,40
